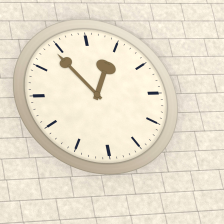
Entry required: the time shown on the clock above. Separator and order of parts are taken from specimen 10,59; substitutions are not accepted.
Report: 12,54
